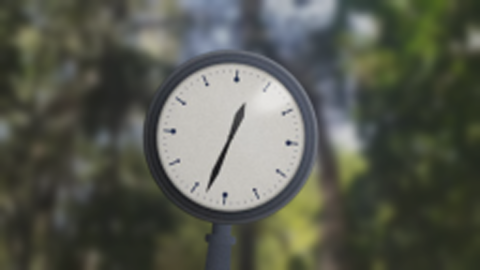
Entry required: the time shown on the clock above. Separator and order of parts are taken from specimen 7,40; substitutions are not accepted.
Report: 12,33
